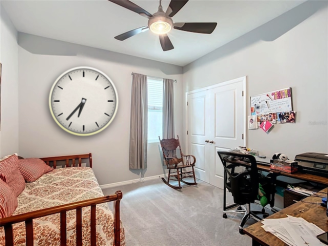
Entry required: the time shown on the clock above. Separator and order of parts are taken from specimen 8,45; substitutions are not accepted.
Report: 6,37
